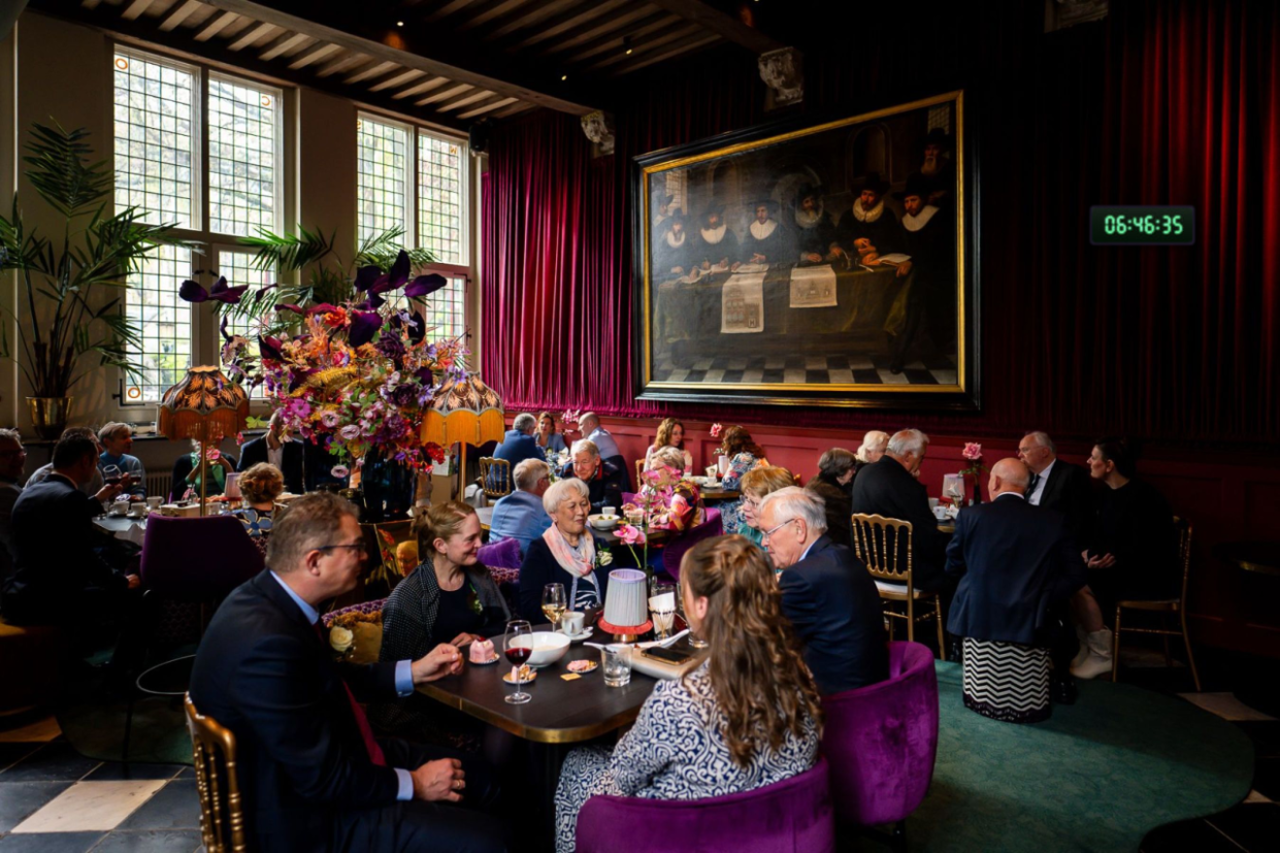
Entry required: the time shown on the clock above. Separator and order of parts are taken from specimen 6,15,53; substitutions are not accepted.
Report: 6,46,35
